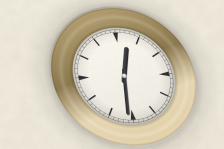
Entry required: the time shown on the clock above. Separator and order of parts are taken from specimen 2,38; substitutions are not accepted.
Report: 12,31
